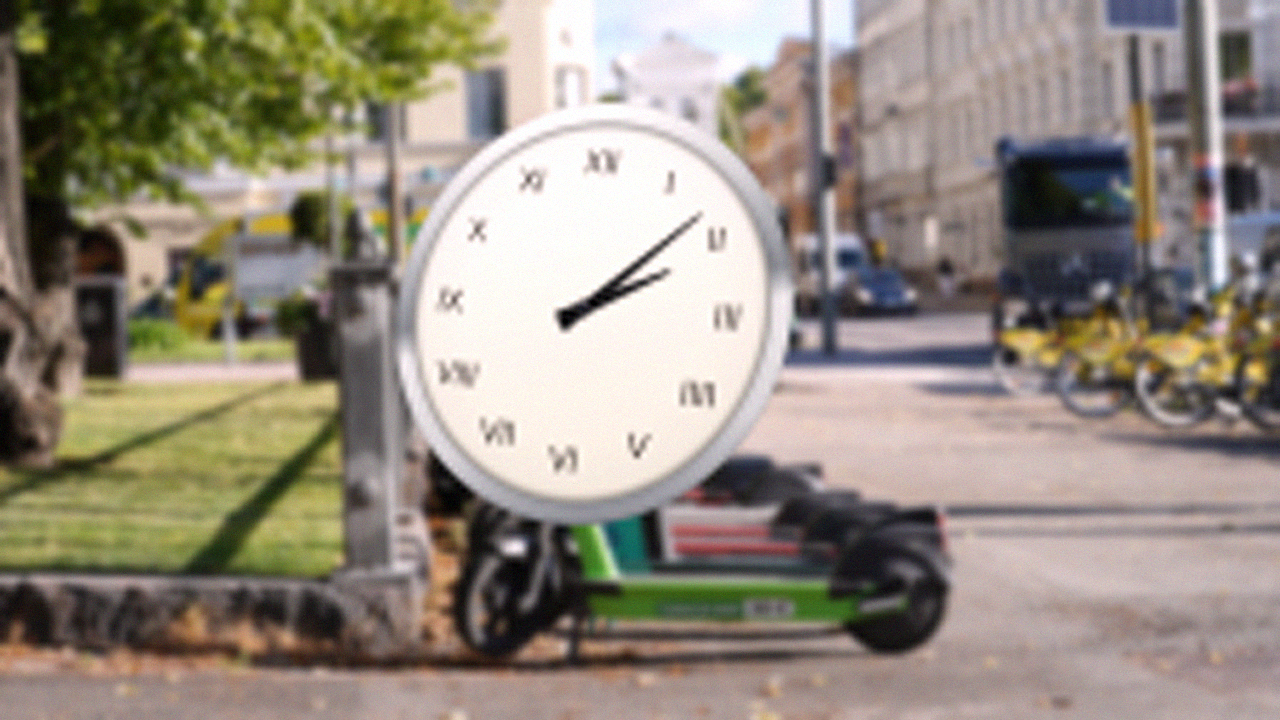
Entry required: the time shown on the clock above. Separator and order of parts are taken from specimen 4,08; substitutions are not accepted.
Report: 2,08
